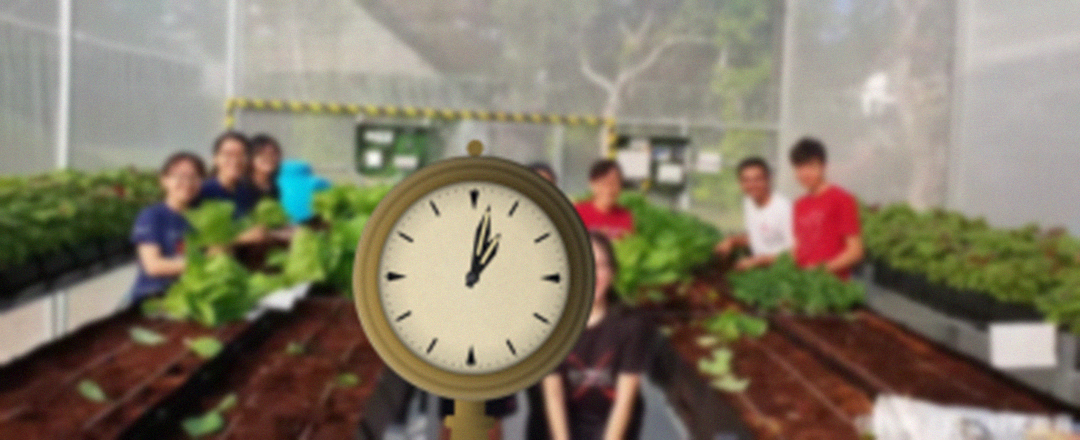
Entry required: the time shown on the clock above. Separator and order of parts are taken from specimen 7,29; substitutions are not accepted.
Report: 1,02
